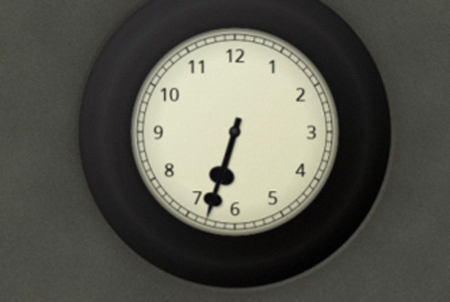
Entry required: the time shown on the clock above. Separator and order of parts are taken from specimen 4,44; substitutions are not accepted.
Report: 6,33
